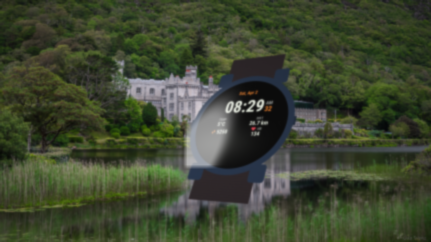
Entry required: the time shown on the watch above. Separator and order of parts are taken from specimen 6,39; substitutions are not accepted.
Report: 8,29
